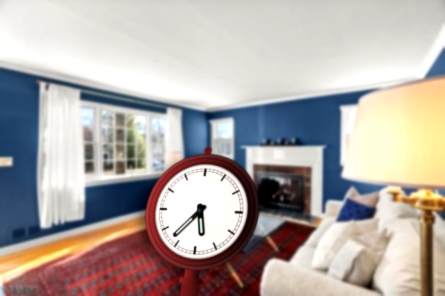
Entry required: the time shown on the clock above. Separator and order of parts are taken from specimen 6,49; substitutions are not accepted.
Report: 5,37
